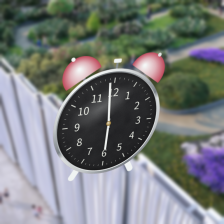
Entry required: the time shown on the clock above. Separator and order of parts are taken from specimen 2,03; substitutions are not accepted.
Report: 5,59
